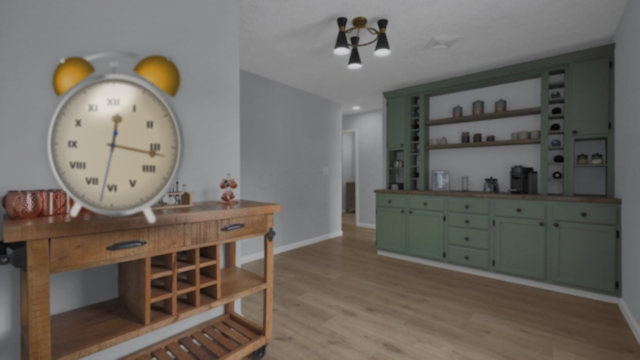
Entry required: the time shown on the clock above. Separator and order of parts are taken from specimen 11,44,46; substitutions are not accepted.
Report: 12,16,32
